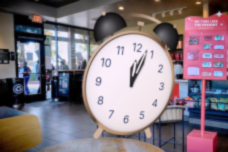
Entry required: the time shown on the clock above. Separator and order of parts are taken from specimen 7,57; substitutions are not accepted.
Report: 12,03
